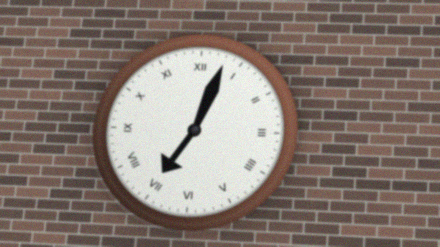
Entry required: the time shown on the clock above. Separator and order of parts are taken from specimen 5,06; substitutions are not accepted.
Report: 7,03
